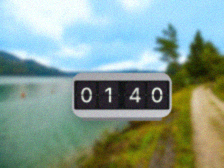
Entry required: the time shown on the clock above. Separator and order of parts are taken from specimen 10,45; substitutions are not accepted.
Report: 1,40
